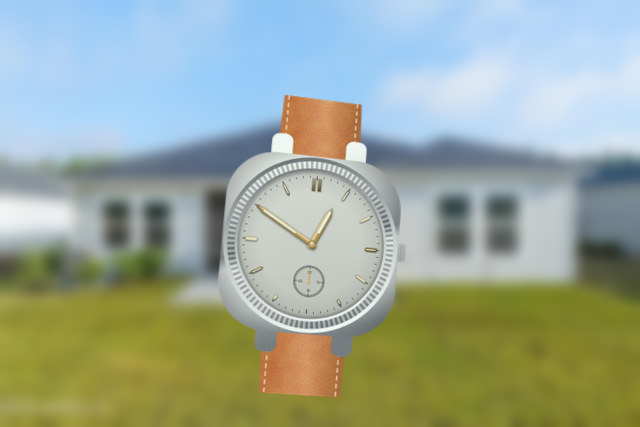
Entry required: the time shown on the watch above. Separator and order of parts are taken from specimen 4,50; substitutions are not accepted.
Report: 12,50
